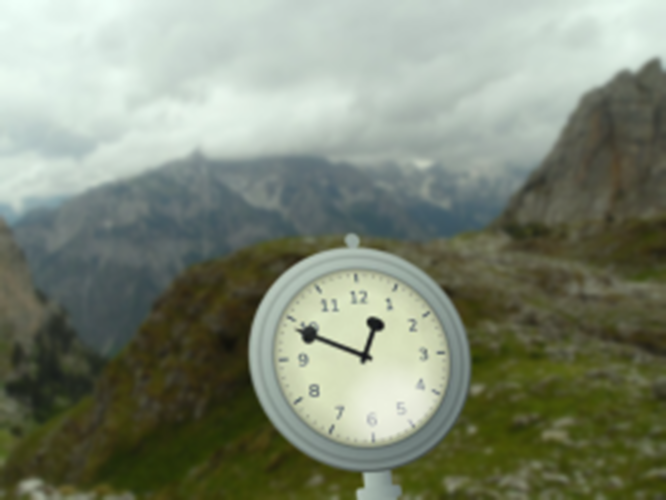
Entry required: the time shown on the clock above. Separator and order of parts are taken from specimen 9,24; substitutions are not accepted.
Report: 12,49
